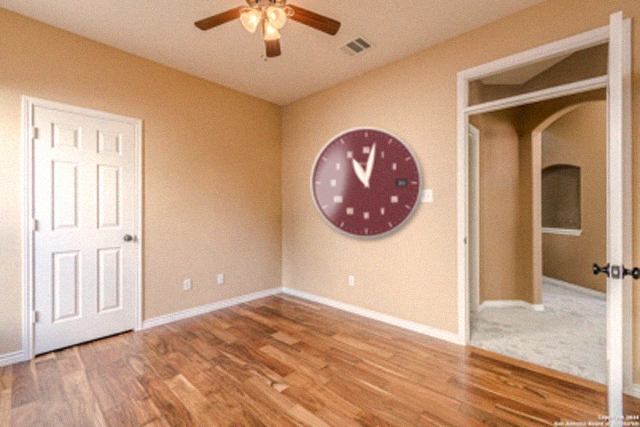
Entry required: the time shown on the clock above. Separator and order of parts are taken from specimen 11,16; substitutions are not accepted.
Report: 11,02
